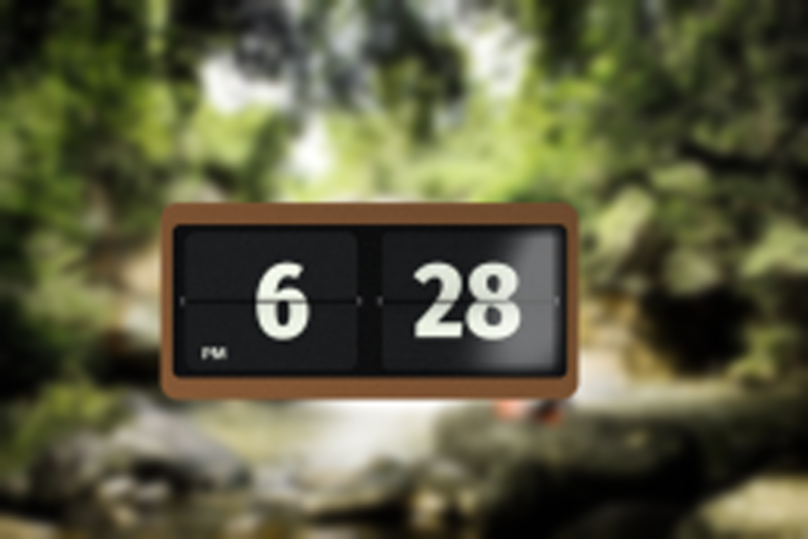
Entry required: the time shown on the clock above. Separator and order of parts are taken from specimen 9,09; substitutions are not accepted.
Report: 6,28
